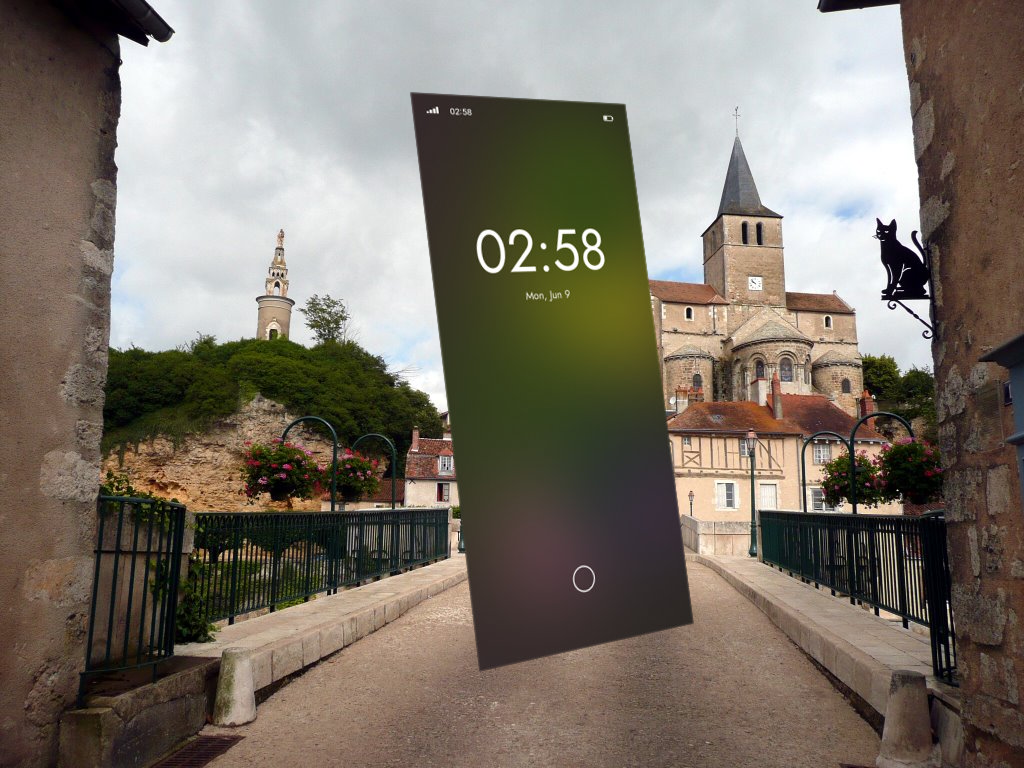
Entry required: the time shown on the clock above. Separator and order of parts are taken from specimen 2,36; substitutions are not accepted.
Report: 2,58
